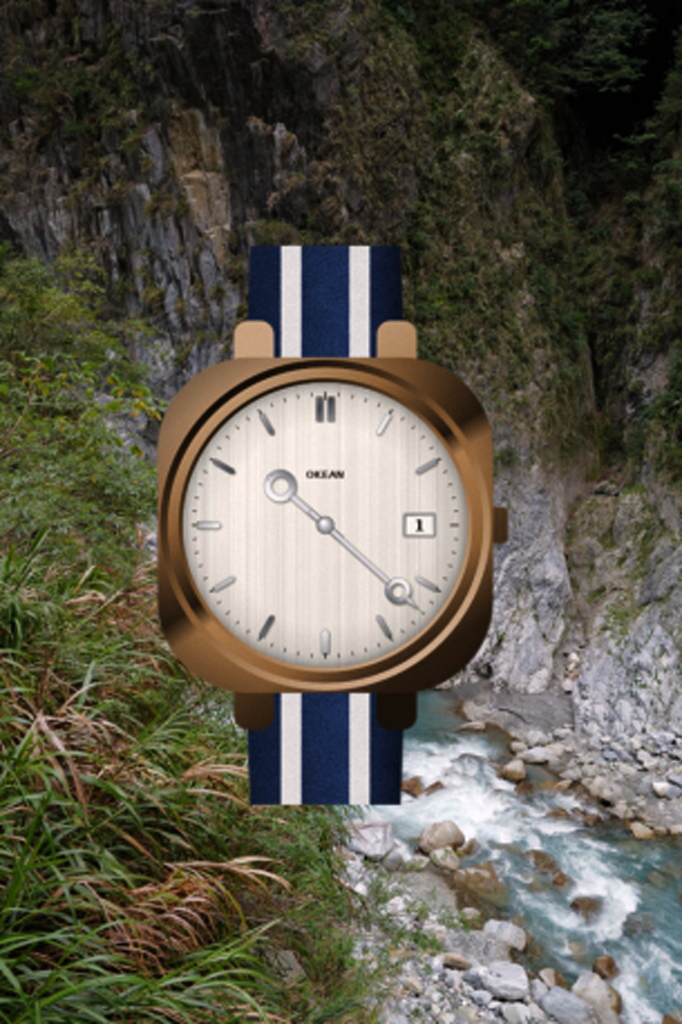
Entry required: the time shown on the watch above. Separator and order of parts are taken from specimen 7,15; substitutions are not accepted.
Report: 10,22
